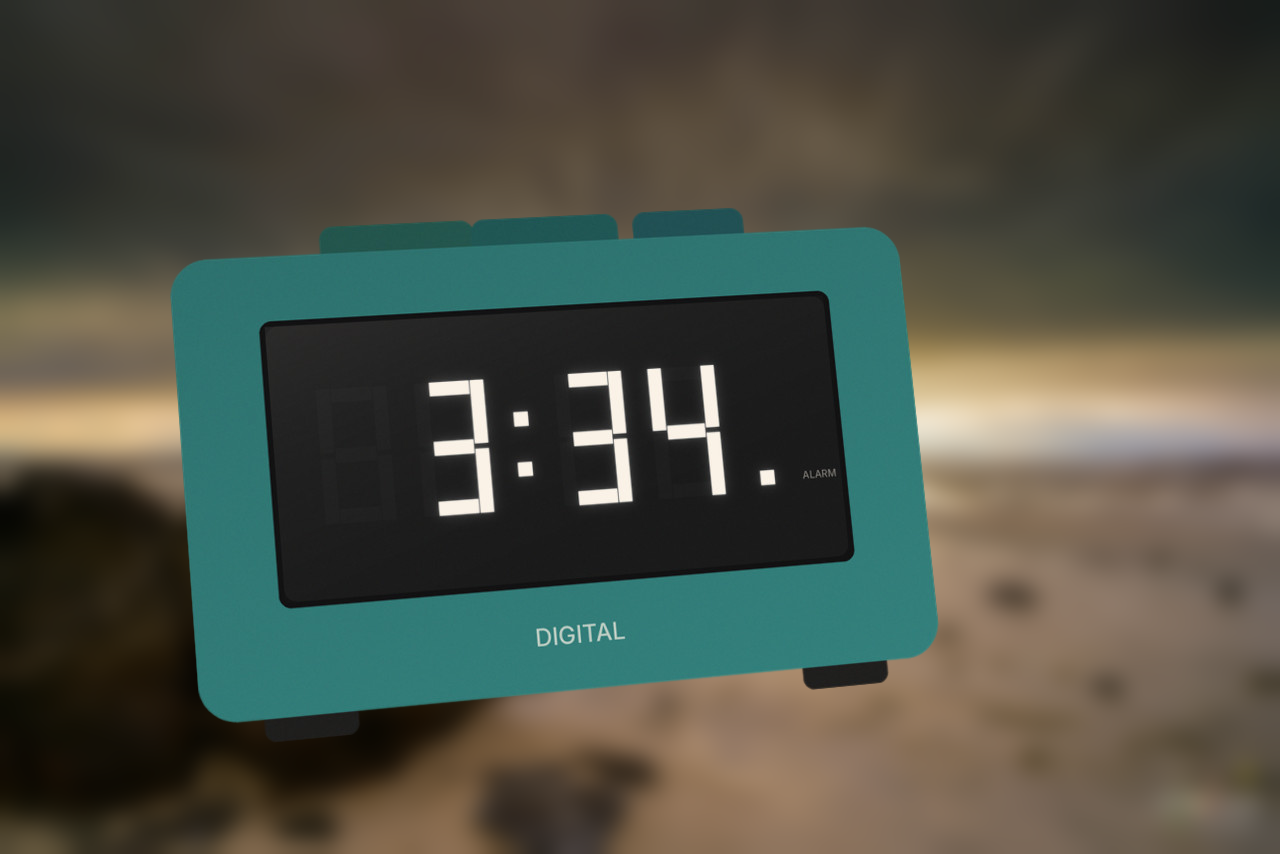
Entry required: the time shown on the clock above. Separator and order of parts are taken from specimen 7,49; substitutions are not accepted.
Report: 3,34
